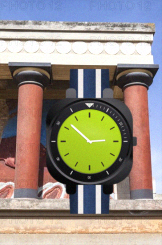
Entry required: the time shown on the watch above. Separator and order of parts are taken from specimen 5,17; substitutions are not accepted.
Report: 2,52
